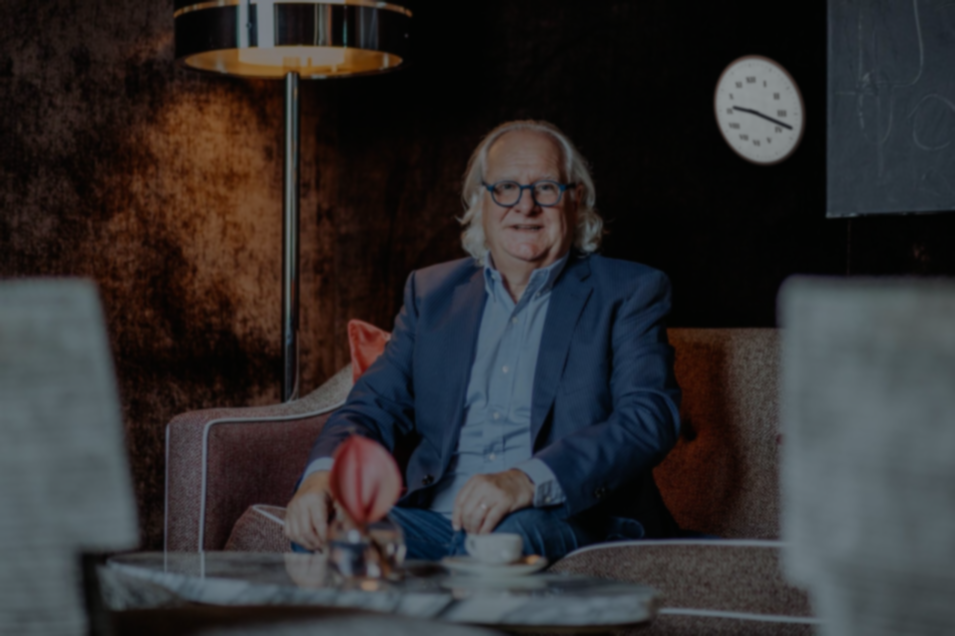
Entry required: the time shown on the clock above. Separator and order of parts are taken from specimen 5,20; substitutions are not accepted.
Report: 9,18
